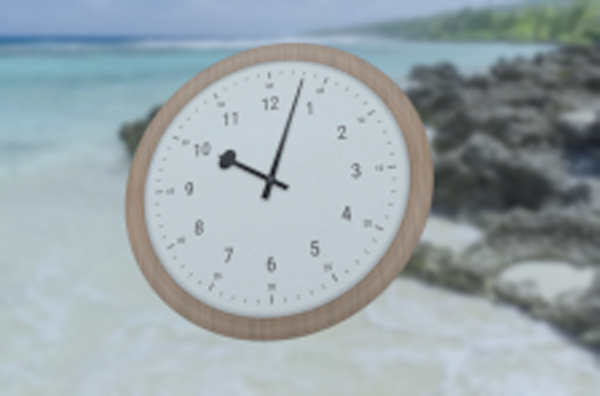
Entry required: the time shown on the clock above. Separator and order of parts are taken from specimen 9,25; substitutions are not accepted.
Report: 10,03
